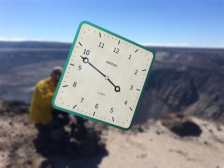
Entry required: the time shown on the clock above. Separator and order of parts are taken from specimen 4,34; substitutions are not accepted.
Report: 3,48
